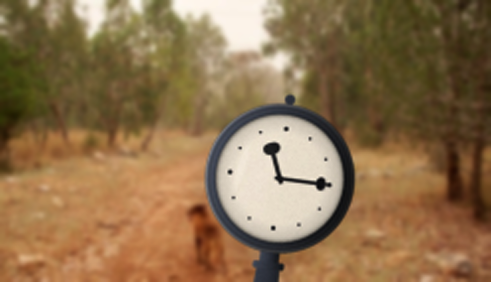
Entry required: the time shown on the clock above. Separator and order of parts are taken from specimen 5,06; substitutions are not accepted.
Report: 11,15
